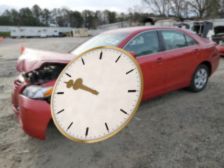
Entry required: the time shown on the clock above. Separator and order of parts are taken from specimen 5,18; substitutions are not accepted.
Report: 9,48
